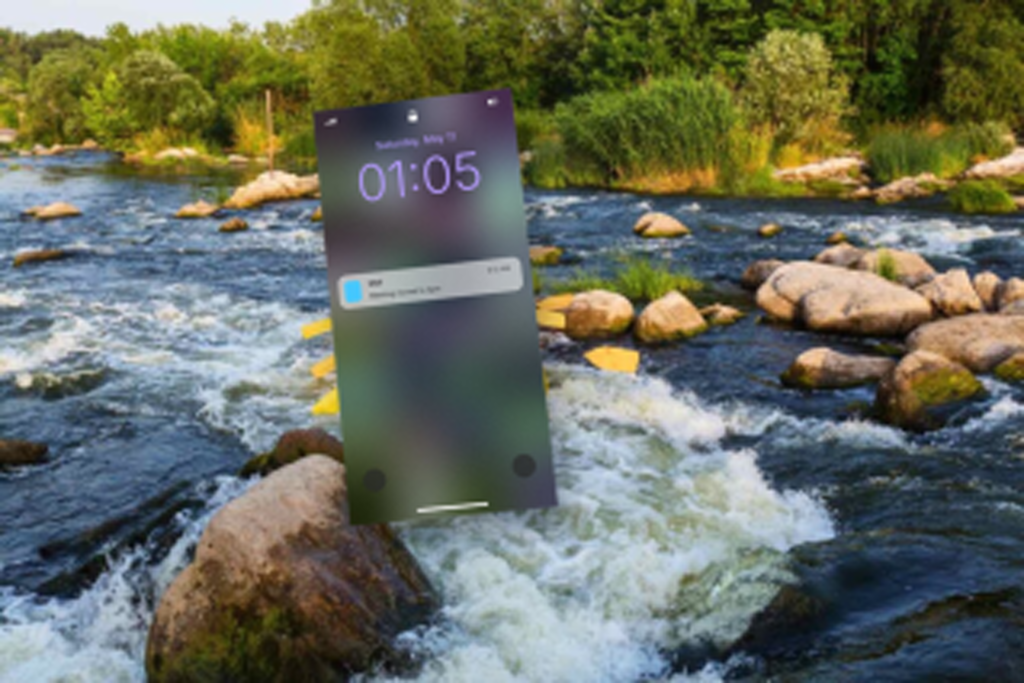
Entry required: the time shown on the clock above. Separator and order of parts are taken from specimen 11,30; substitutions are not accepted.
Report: 1,05
